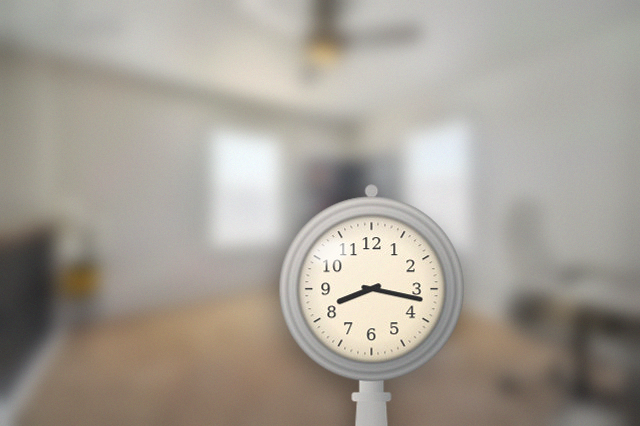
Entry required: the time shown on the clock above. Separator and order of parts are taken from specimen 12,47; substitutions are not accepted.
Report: 8,17
